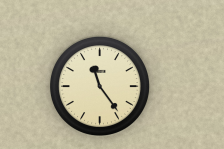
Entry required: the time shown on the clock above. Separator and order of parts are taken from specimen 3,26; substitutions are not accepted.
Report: 11,24
